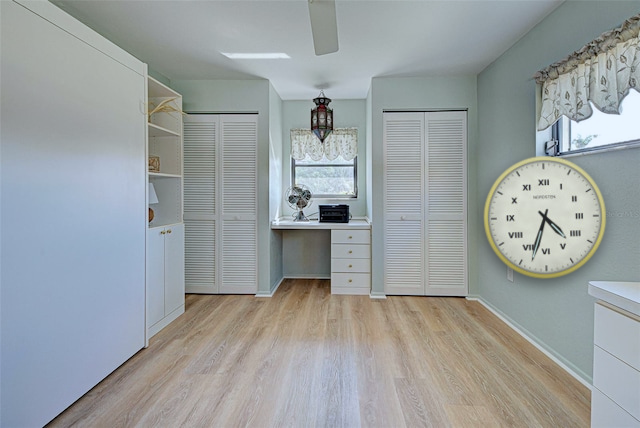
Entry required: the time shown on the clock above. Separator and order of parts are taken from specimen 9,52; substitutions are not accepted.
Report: 4,33
